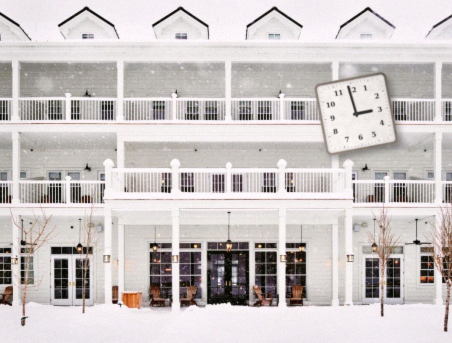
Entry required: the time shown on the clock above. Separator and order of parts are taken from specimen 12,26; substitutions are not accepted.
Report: 2,59
